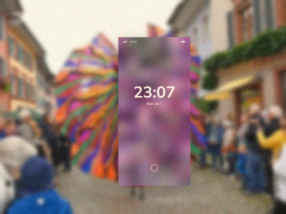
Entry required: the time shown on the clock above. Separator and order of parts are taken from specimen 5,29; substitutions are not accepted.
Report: 23,07
